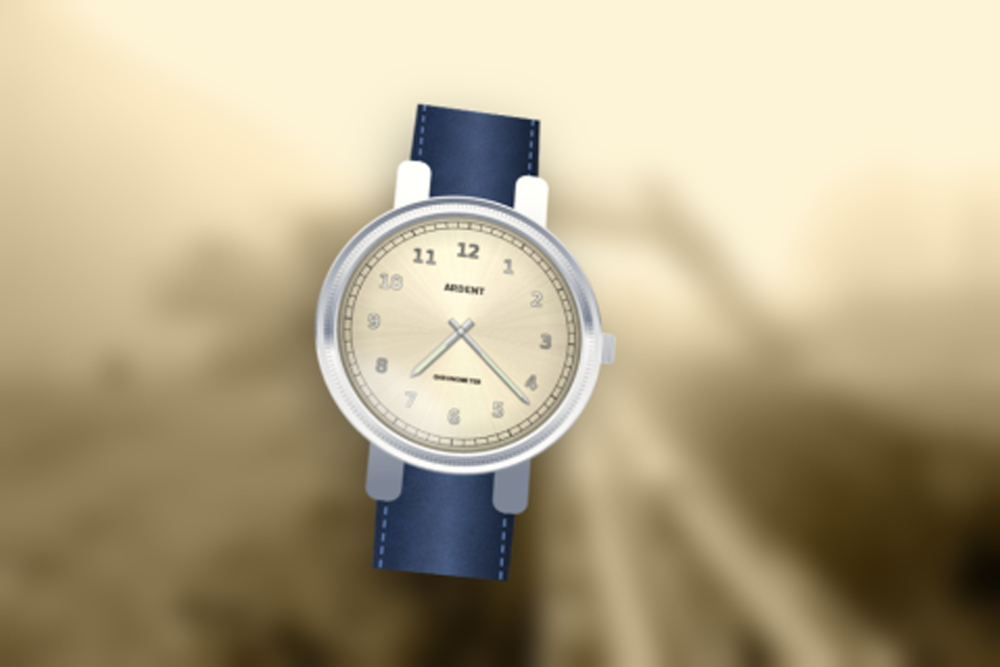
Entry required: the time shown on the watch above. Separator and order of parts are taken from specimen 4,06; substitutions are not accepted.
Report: 7,22
